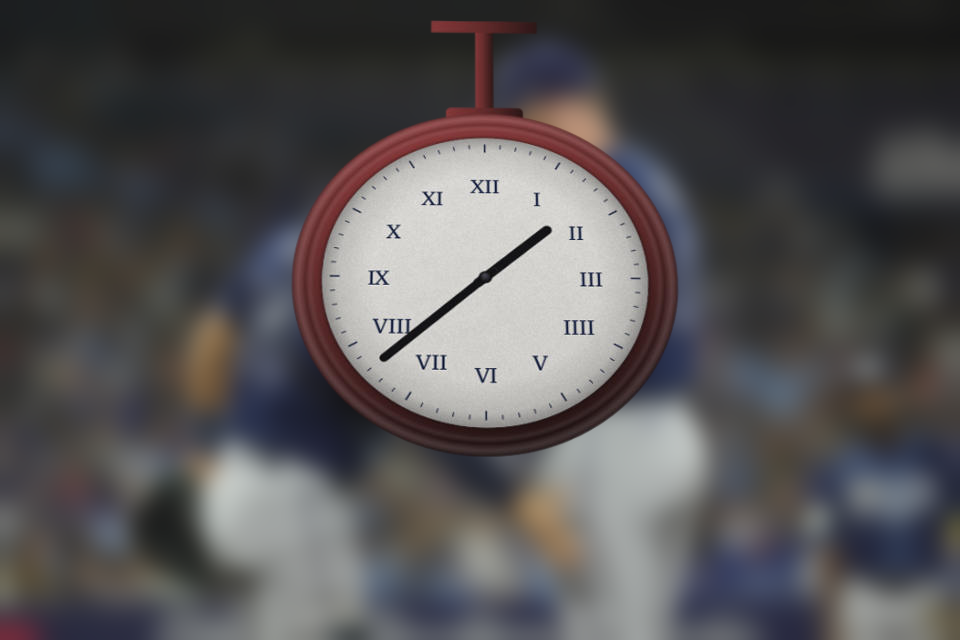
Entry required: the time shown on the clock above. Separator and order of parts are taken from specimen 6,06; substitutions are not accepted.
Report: 1,38
